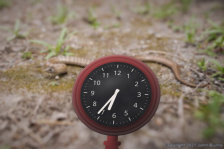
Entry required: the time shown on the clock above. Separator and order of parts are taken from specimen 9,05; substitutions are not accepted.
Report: 6,36
